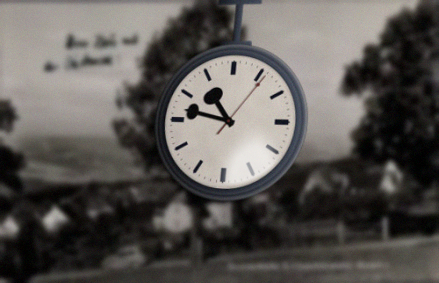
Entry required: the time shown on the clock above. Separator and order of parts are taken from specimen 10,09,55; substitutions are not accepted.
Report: 10,47,06
